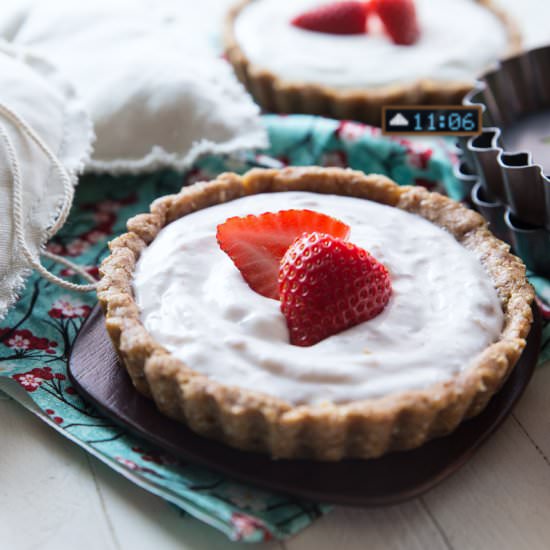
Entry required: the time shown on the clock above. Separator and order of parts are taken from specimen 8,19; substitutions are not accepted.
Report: 11,06
